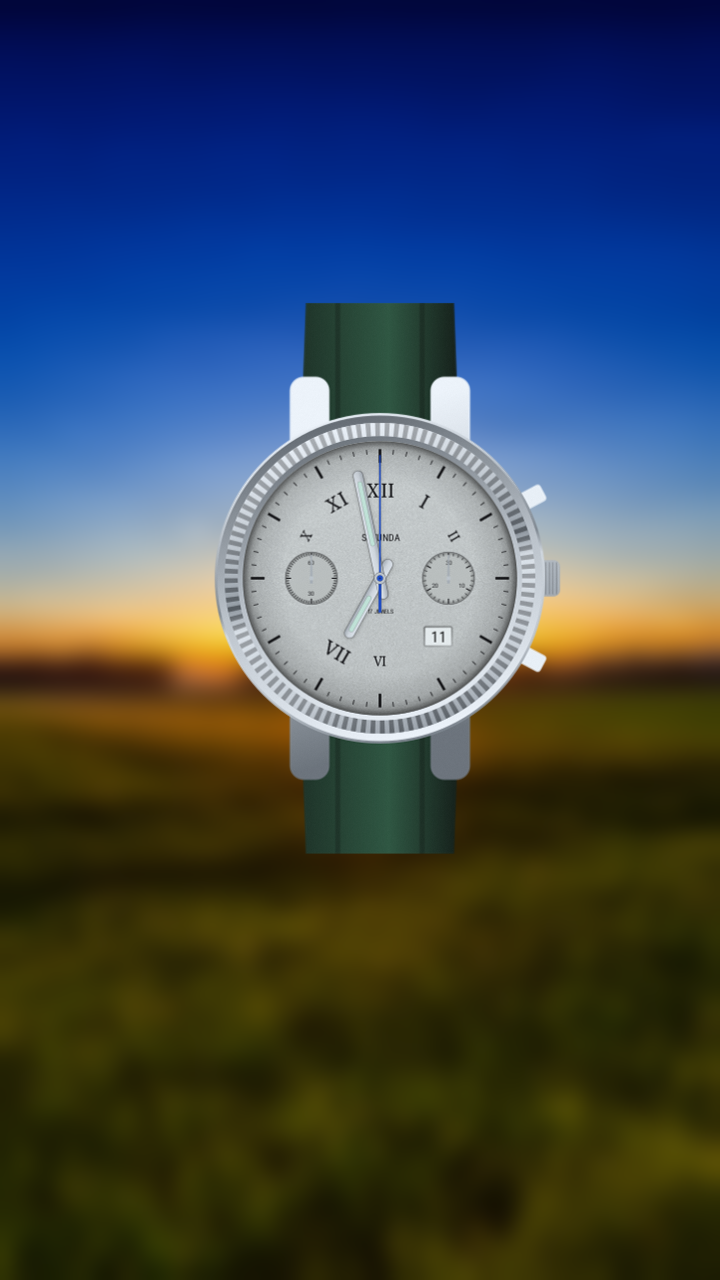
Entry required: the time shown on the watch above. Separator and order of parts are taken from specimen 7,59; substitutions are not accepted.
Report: 6,58
